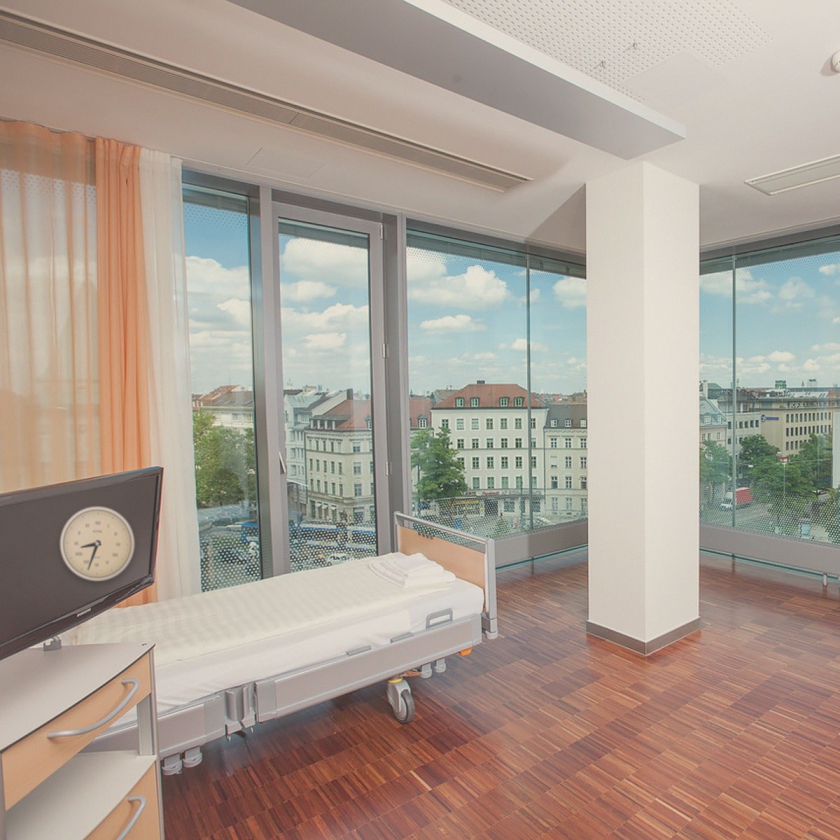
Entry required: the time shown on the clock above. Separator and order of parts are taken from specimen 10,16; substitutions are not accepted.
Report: 8,33
